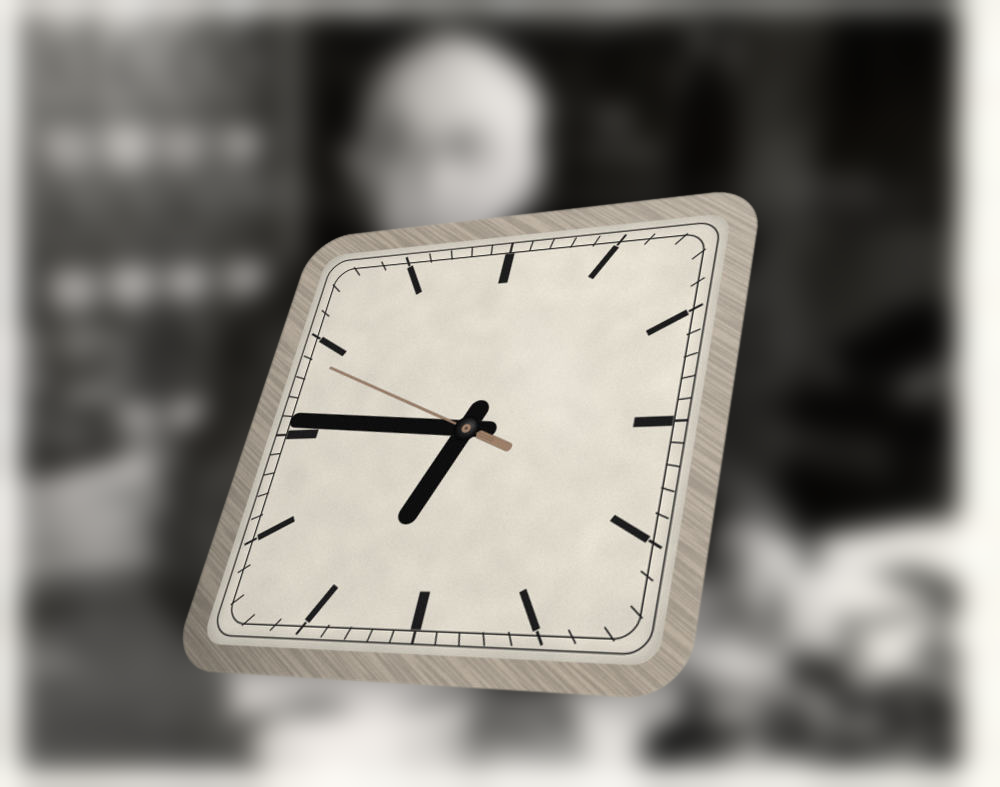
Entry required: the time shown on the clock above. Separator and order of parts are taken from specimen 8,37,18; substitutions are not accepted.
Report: 6,45,49
